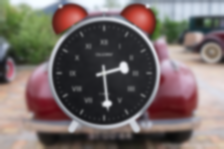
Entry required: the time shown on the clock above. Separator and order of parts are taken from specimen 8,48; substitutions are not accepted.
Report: 2,29
